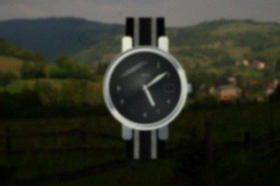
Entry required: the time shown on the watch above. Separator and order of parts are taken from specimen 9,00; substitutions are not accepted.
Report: 5,09
